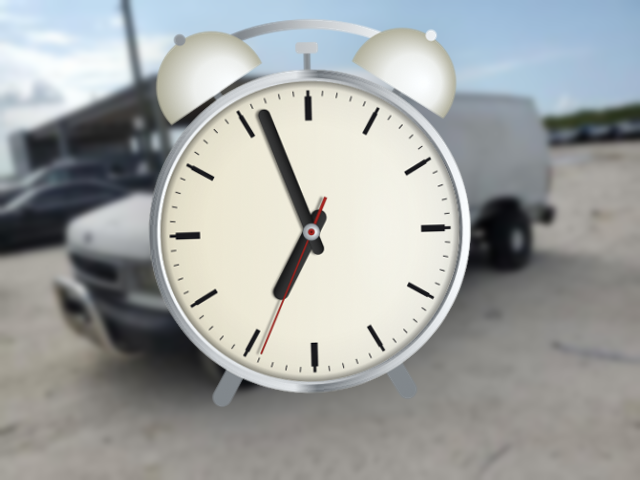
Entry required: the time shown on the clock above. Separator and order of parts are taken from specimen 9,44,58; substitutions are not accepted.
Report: 6,56,34
